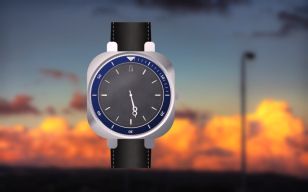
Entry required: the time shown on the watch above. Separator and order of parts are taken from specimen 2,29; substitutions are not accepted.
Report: 5,28
